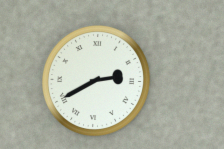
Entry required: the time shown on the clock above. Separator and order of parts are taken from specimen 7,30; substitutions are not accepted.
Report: 2,40
